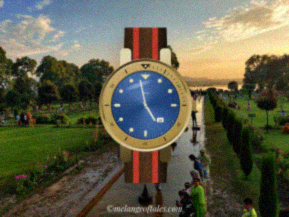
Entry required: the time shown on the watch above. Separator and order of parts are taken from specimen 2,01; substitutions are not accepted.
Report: 4,58
